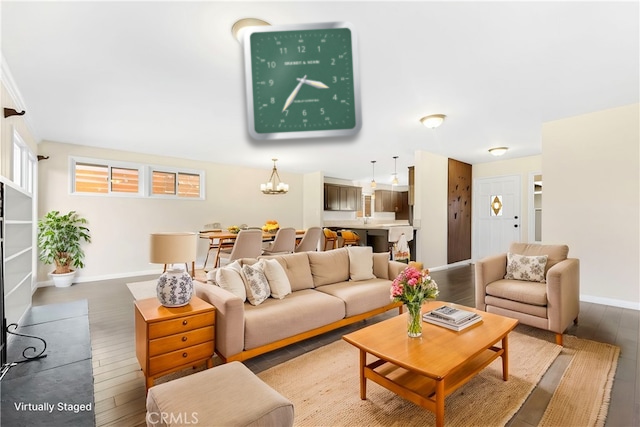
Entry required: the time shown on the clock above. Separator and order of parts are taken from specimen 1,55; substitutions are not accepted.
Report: 3,36
